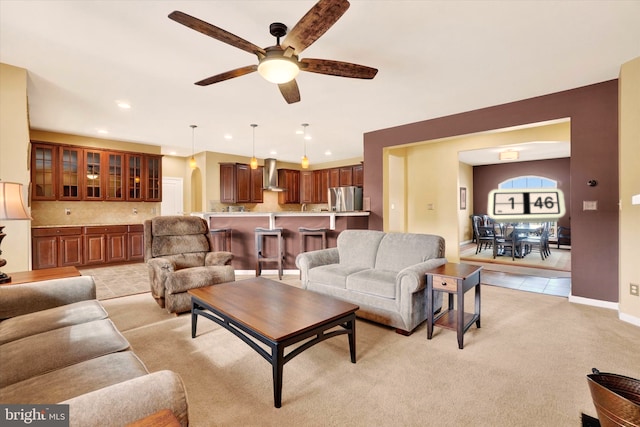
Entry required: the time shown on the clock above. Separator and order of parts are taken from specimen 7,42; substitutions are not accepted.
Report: 1,46
